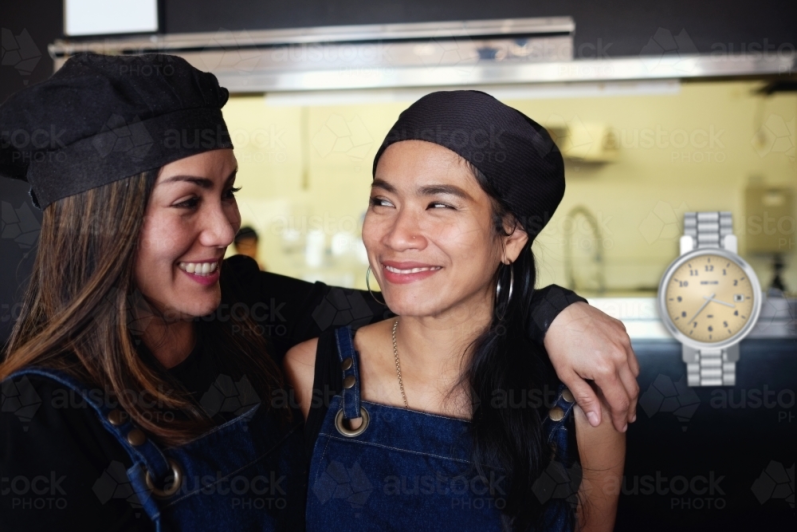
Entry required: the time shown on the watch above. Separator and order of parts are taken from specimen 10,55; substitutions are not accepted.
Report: 3,37
